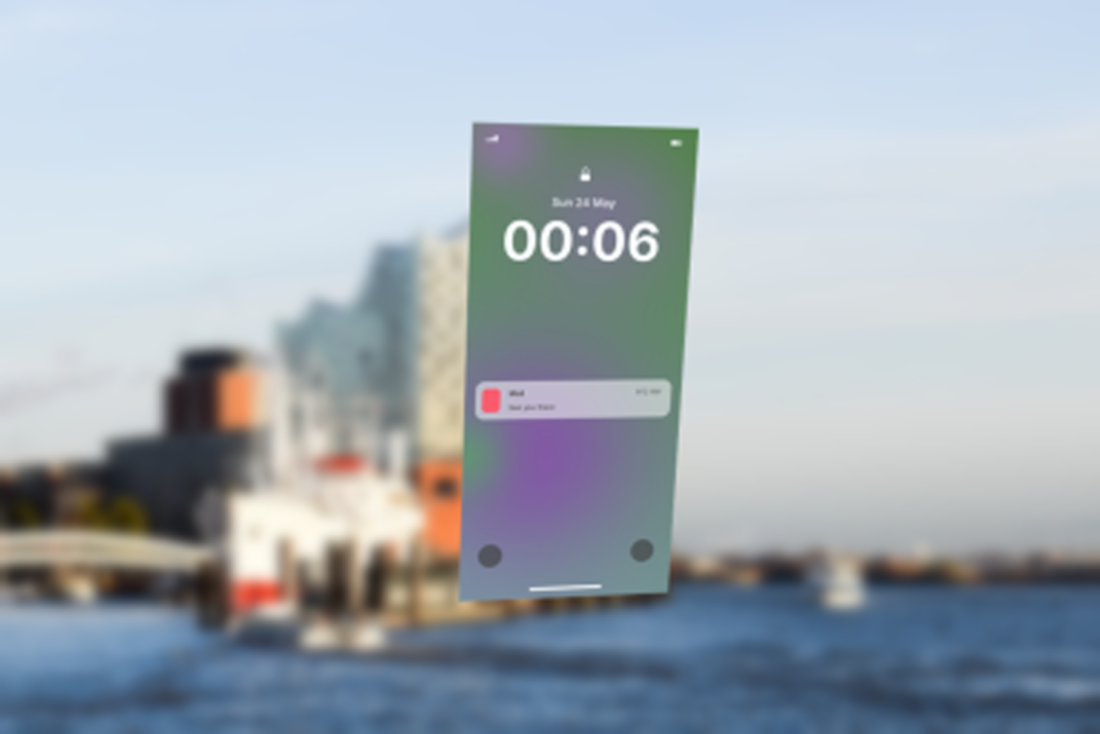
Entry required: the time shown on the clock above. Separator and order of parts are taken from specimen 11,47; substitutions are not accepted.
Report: 0,06
